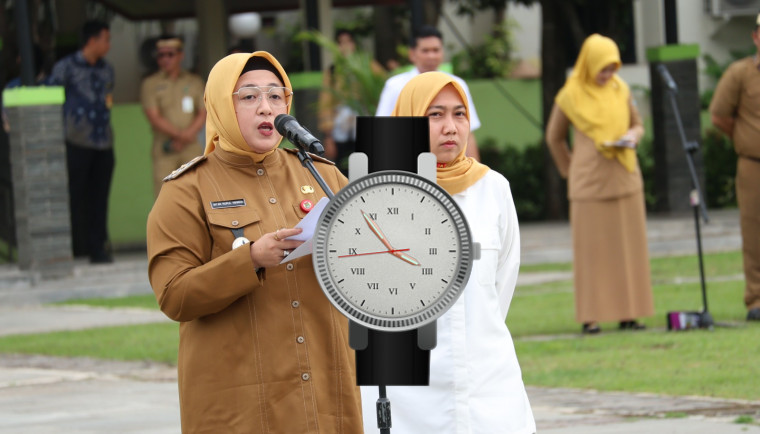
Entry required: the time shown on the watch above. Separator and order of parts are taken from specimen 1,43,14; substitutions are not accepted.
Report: 3,53,44
